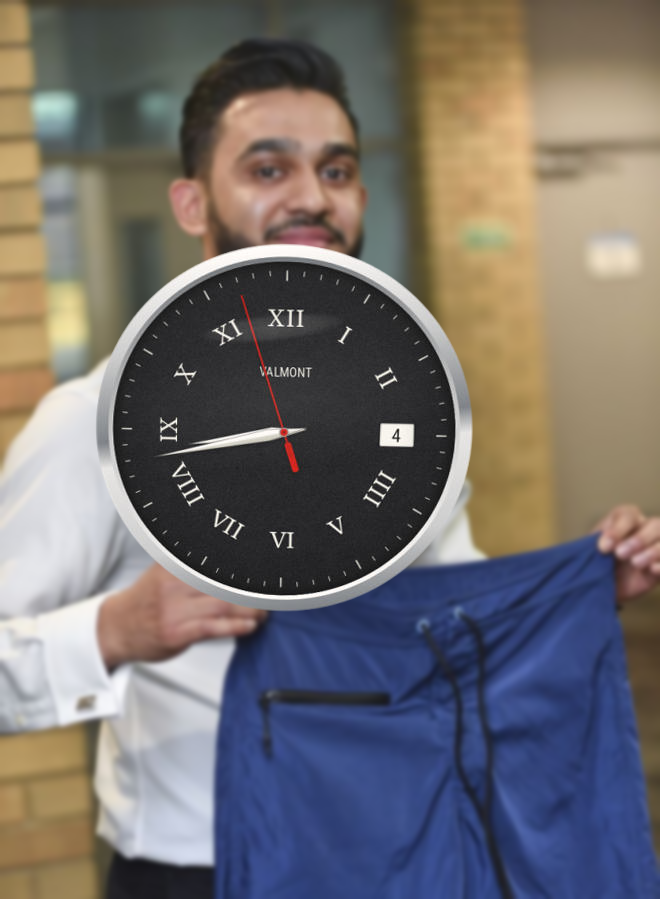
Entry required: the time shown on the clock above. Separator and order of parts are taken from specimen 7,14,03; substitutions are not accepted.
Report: 8,42,57
